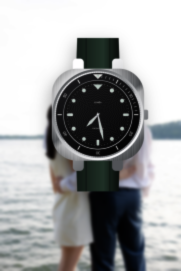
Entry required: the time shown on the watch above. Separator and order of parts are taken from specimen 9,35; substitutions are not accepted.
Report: 7,28
